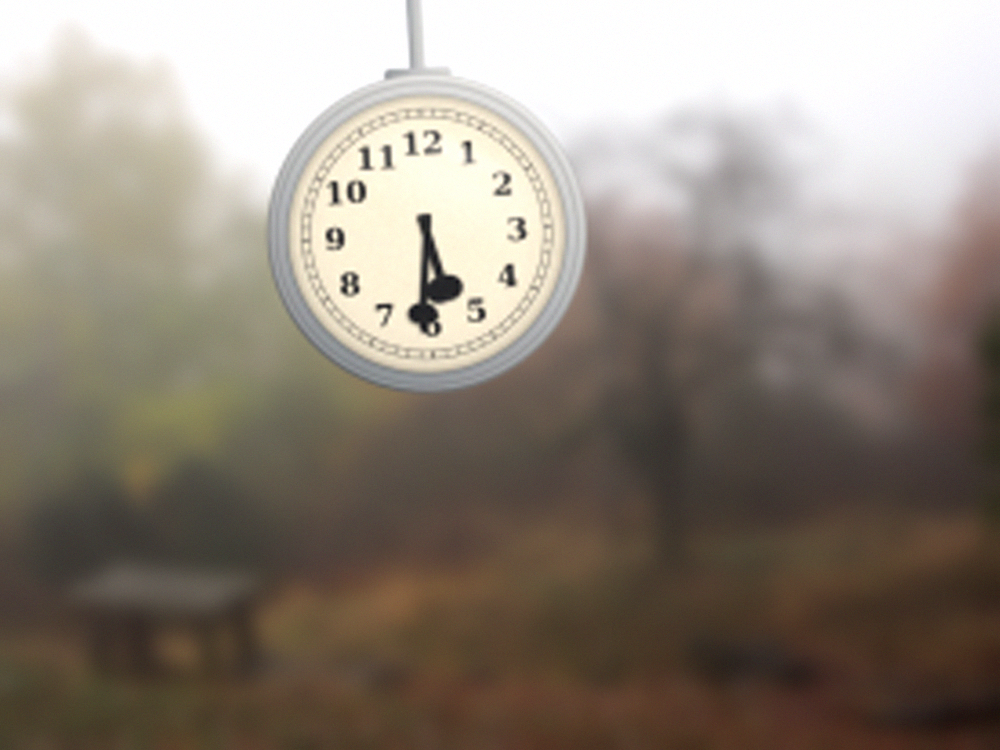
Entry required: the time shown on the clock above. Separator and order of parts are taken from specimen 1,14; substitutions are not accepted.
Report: 5,31
